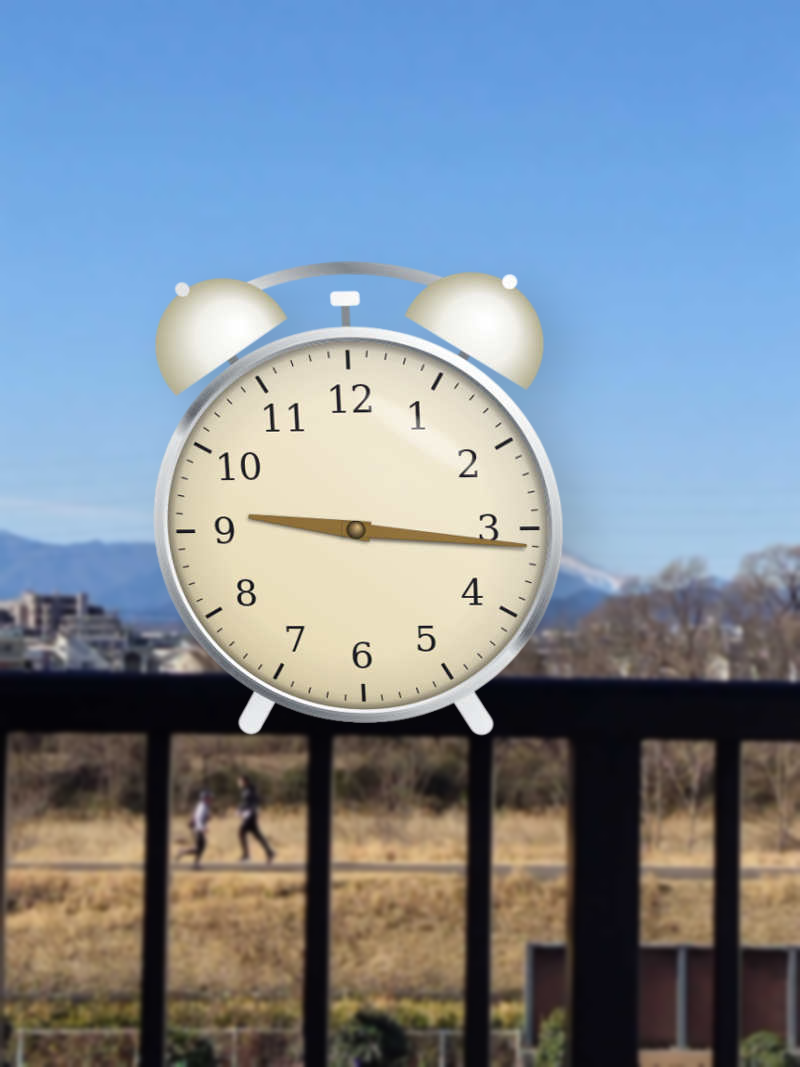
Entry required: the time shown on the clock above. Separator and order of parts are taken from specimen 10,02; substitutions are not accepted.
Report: 9,16
